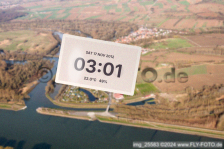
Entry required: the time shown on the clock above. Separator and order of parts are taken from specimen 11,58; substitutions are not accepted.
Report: 3,01
